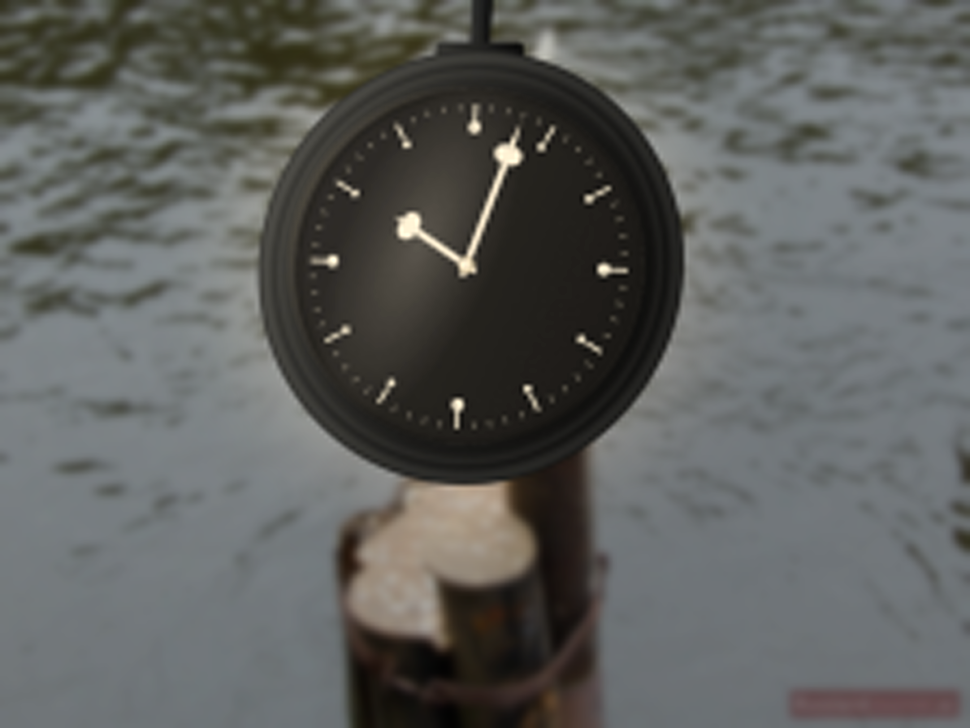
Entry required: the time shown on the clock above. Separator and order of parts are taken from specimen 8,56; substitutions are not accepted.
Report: 10,03
